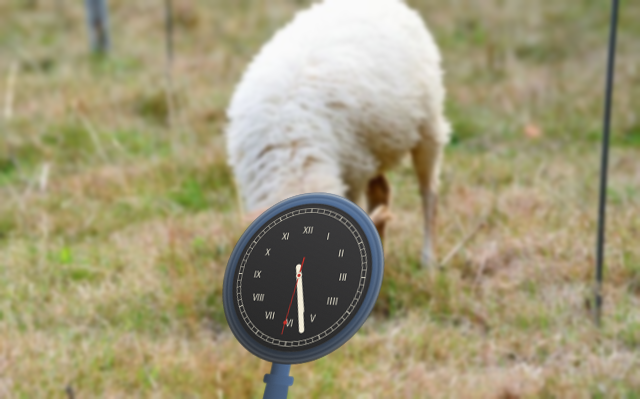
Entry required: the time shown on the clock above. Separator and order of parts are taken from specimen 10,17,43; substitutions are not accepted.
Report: 5,27,31
